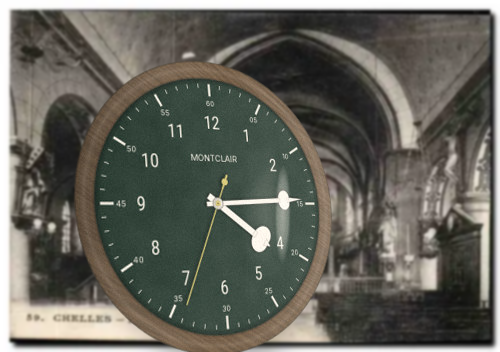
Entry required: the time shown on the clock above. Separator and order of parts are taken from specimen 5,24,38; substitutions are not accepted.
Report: 4,14,34
